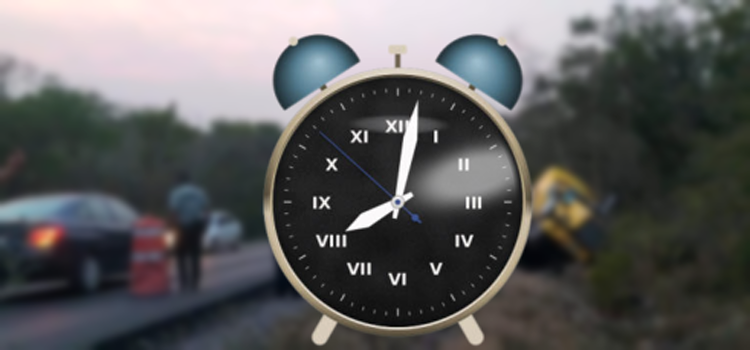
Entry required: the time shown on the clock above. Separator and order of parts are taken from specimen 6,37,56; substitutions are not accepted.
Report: 8,01,52
